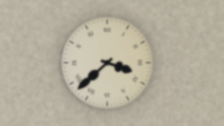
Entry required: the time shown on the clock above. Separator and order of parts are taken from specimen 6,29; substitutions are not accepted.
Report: 3,38
